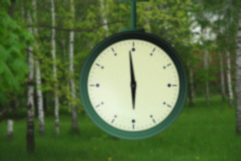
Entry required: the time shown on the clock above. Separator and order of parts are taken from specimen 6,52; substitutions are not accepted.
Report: 5,59
